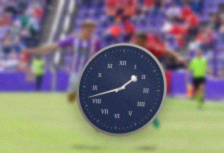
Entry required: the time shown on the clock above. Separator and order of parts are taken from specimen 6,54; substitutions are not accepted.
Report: 1,42
